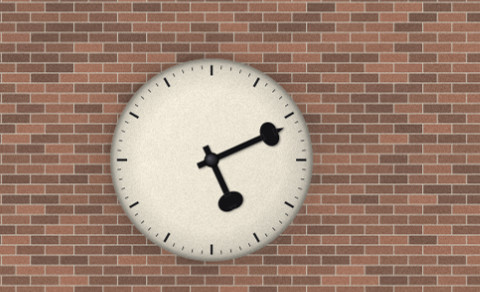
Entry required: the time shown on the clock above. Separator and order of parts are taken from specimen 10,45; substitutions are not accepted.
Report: 5,11
